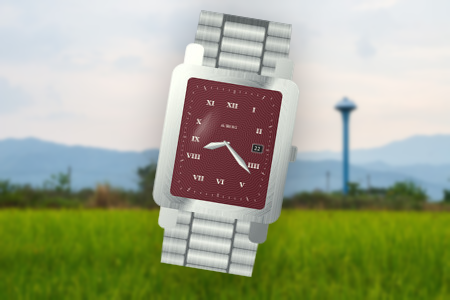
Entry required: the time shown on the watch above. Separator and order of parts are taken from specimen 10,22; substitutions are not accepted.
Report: 8,22
